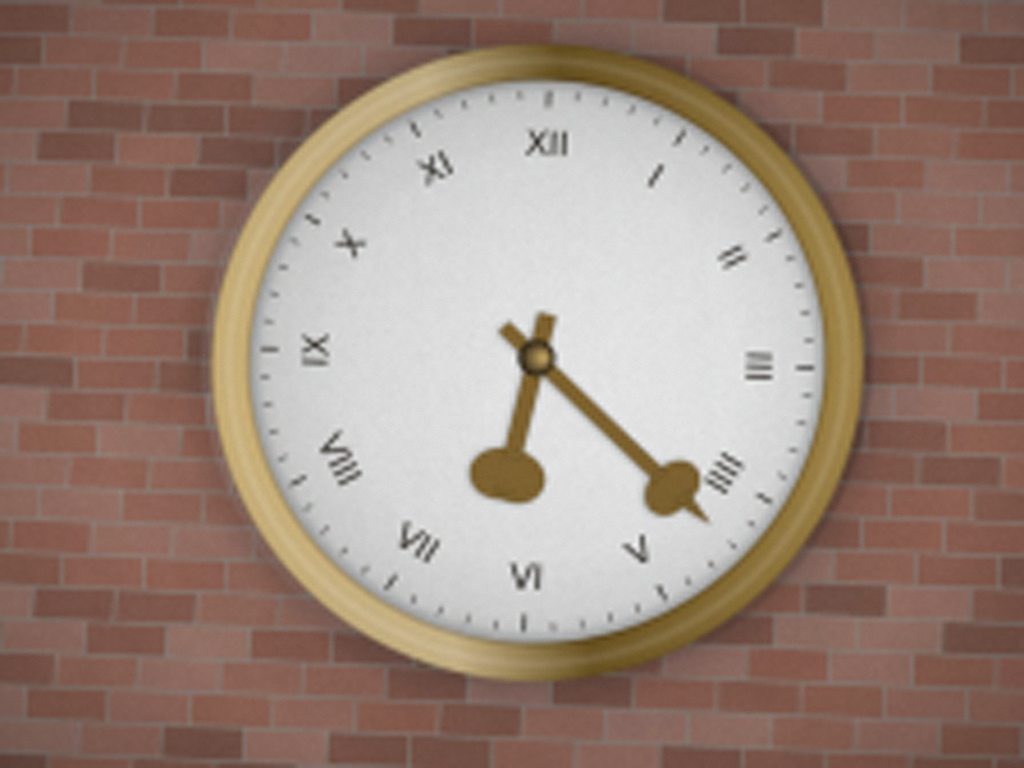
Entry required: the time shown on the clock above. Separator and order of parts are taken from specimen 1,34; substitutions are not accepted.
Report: 6,22
